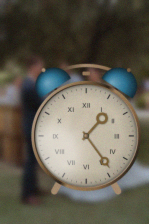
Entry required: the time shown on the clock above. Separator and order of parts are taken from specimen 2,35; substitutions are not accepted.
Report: 1,24
